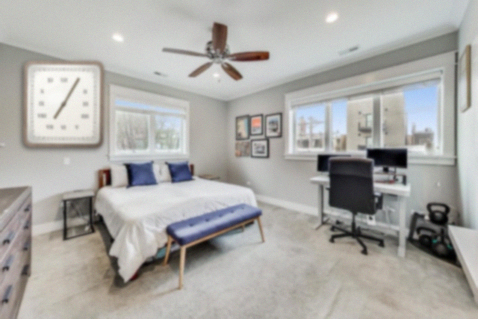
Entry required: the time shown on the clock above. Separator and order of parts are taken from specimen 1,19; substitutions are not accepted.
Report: 7,05
